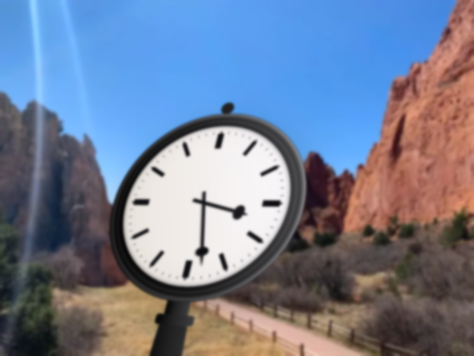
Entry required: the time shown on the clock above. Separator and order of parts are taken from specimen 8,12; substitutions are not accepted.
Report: 3,28
